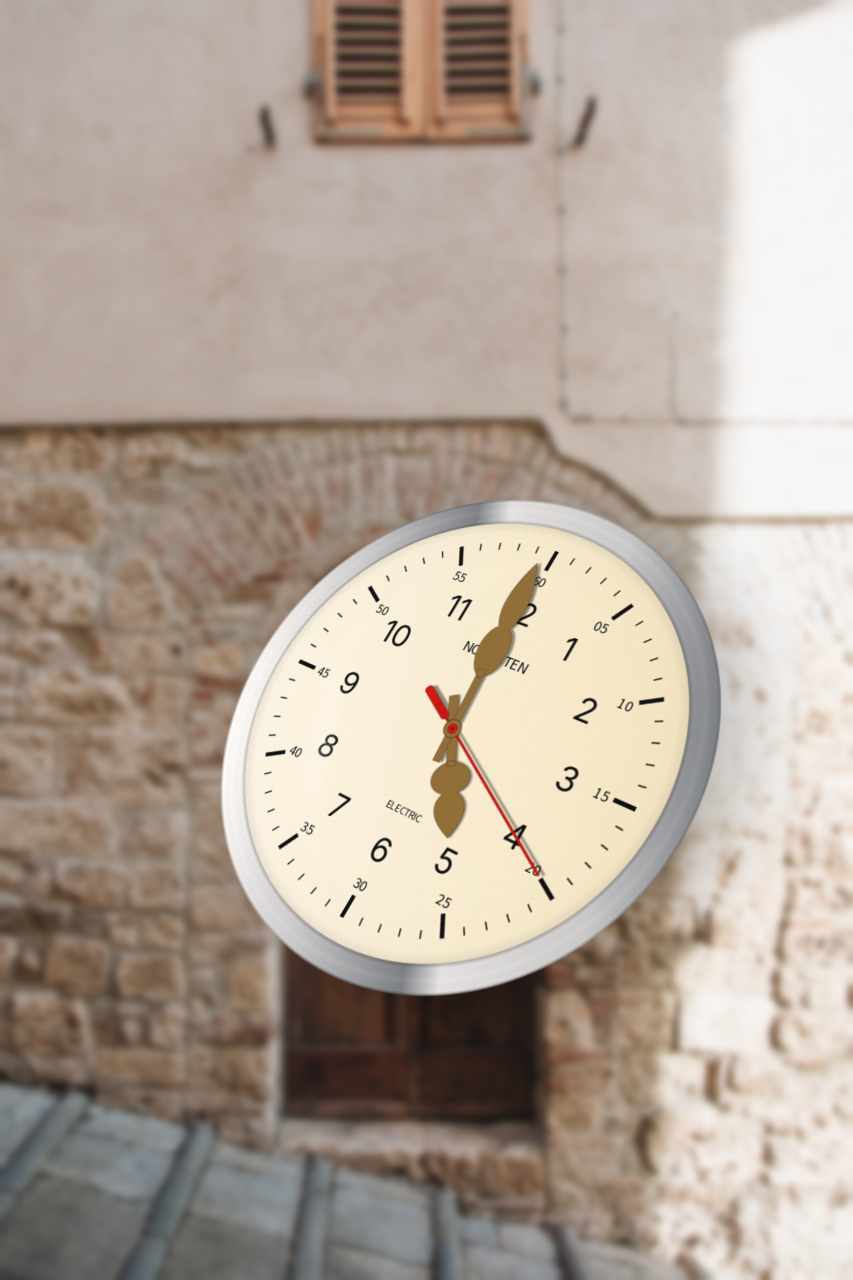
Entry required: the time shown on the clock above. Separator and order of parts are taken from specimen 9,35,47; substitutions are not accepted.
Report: 4,59,20
